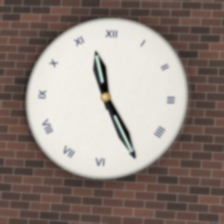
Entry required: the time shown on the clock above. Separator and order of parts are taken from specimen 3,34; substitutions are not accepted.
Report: 11,25
